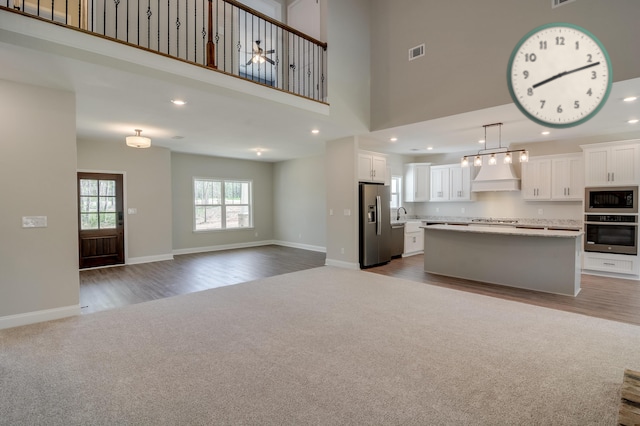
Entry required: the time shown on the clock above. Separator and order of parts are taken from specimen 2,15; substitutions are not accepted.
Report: 8,12
